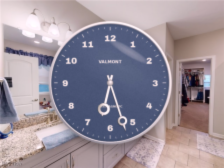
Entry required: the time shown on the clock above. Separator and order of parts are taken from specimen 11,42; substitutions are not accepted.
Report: 6,27
